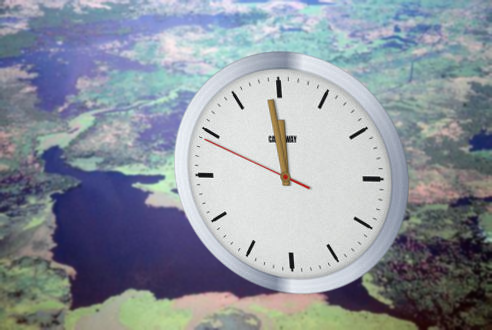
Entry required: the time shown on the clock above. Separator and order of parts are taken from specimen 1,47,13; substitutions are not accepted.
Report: 11,58,49
